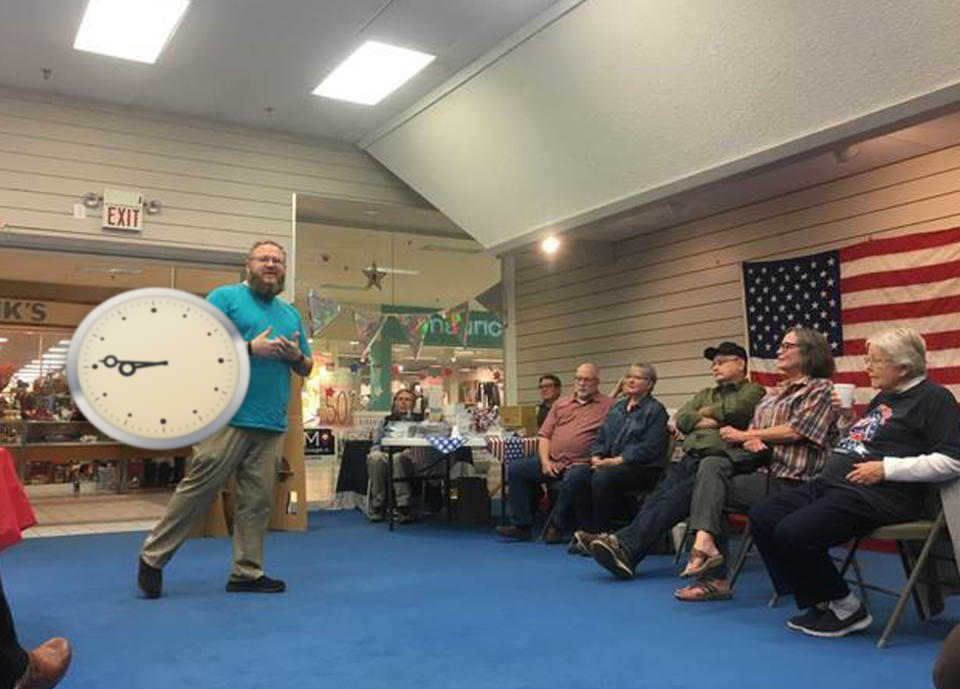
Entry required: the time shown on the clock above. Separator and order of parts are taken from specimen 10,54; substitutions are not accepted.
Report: 8,46
